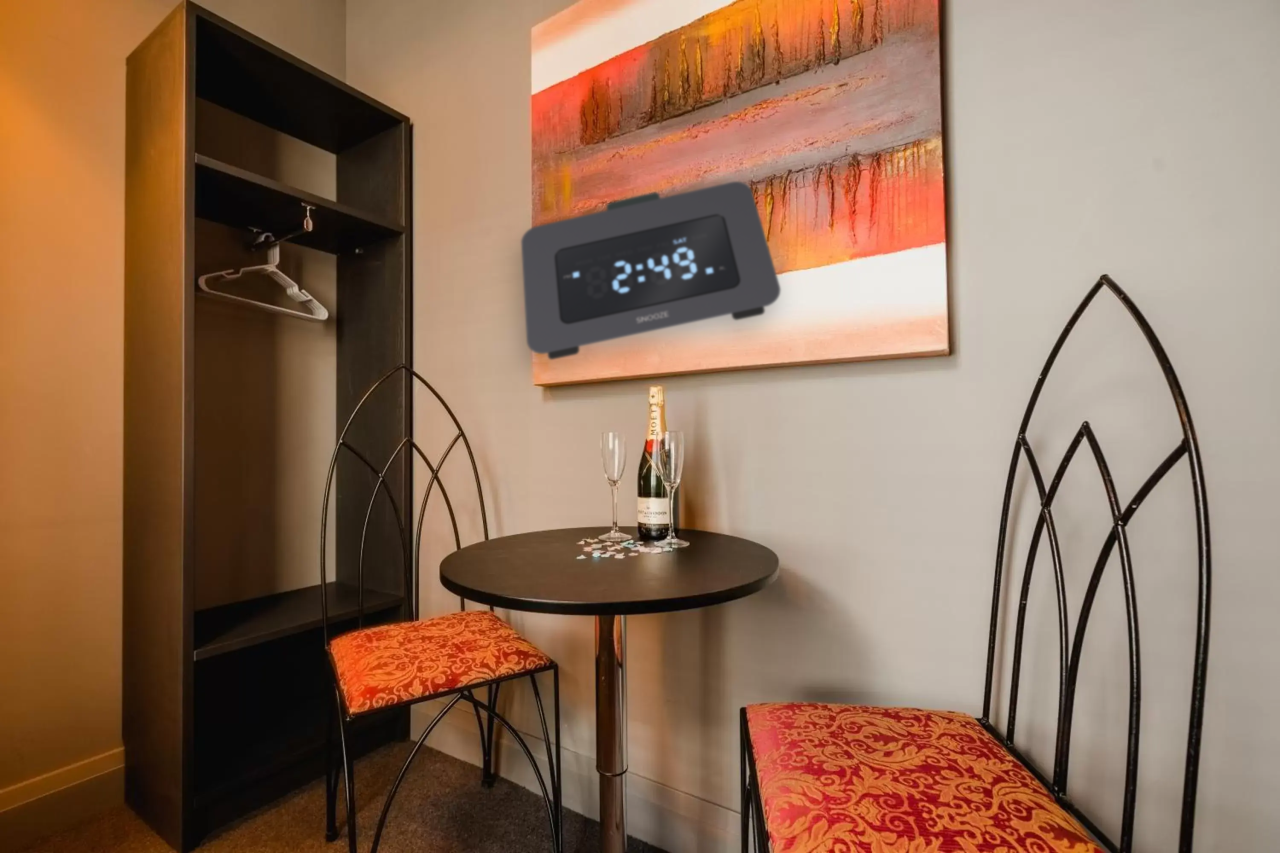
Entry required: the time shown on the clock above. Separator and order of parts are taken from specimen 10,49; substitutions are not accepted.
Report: 2,49
